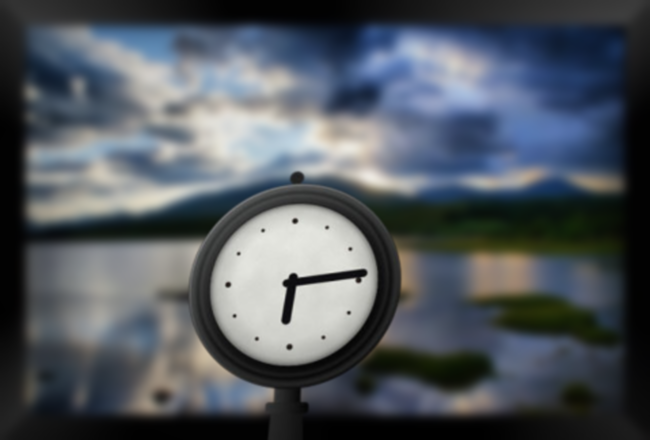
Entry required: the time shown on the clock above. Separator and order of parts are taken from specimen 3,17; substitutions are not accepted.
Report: 6,14
